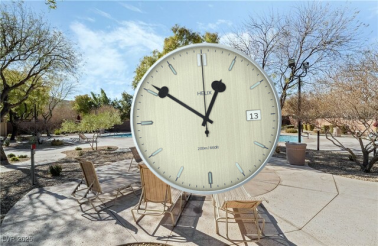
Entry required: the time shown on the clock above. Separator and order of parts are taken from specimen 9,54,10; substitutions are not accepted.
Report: 12,51,00
